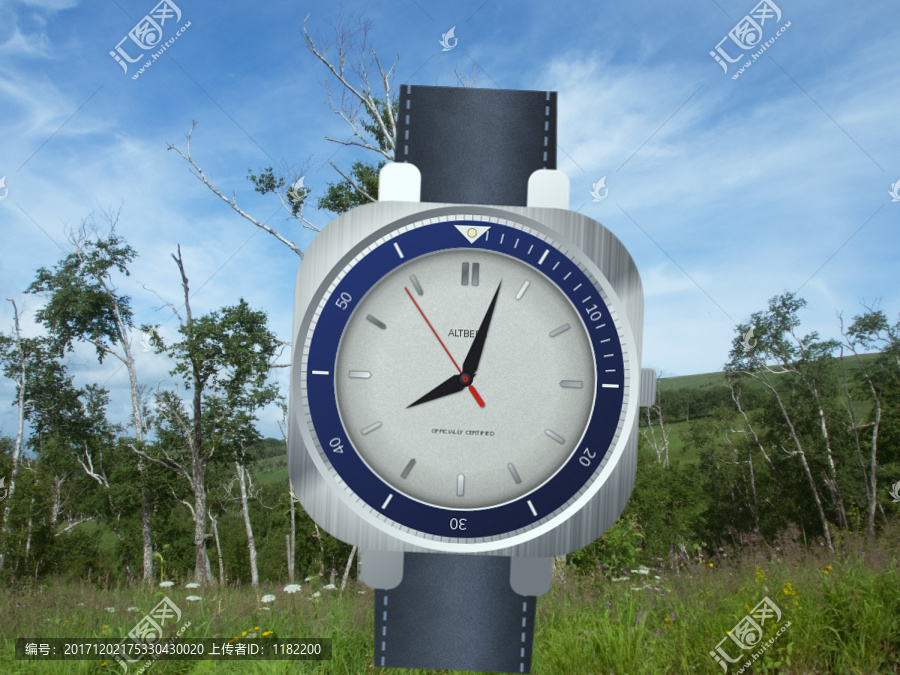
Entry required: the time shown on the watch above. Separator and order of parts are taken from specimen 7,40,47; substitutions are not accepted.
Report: 8,02,54
